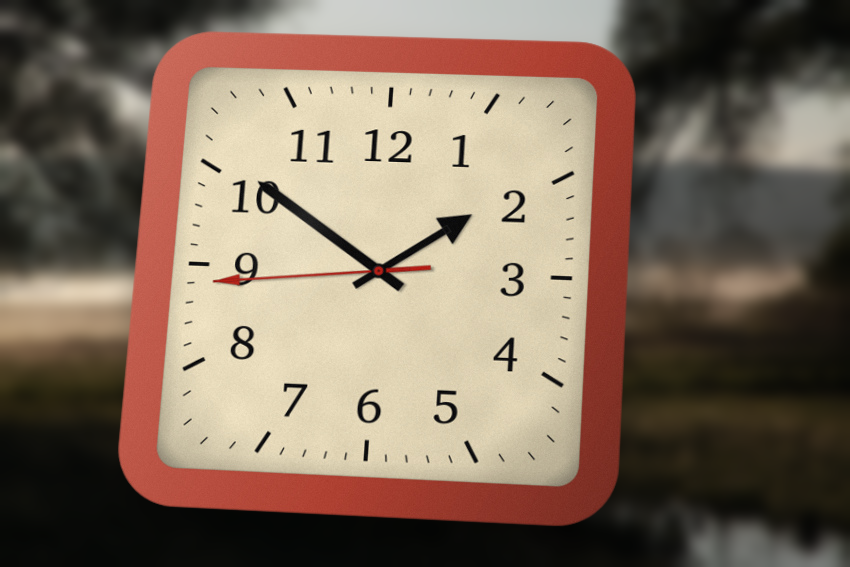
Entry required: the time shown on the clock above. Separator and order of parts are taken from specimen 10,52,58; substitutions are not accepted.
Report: 1,50,44
